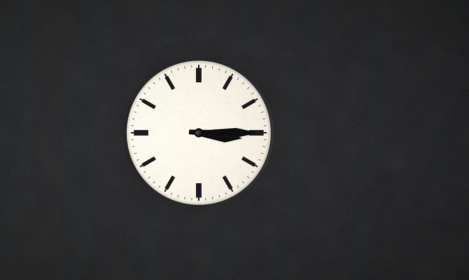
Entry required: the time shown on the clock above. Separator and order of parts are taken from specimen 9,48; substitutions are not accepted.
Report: 3,15
